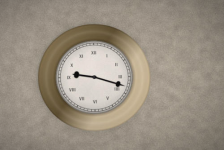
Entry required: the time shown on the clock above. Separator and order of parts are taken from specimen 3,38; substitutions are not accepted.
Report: 9,18
